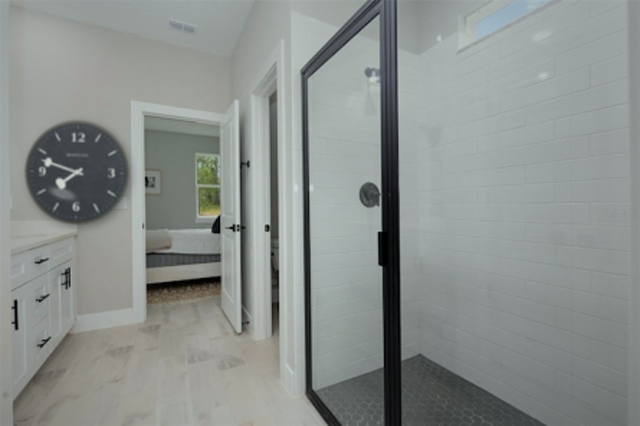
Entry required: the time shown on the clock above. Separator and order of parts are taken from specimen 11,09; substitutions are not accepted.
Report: 7,48
